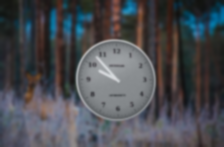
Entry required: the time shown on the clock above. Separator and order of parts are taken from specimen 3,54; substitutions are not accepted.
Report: 9,53
